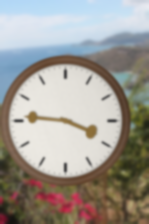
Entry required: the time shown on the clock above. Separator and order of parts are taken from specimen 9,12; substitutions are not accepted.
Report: 3,46
